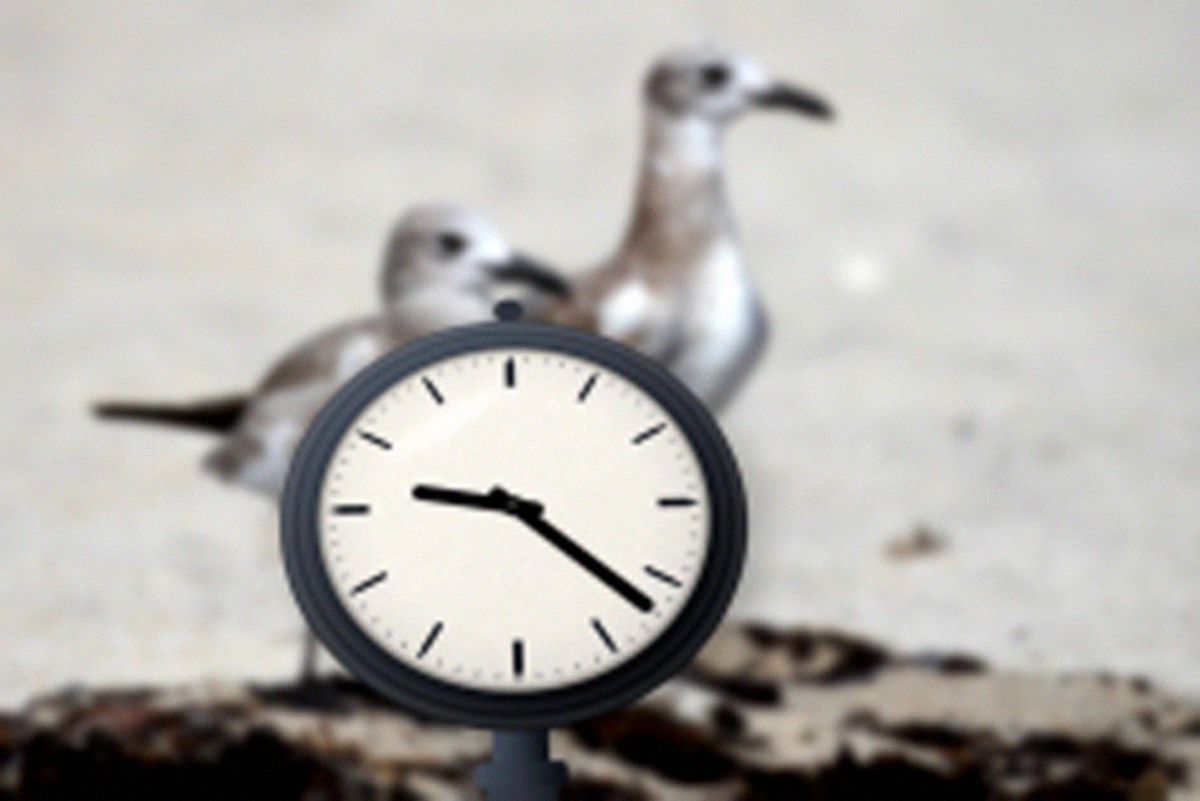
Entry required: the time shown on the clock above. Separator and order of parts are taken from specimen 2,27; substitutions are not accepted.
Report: 9,22
